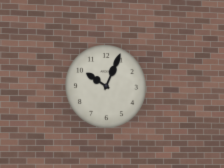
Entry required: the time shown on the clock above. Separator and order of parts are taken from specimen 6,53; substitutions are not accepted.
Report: 10,04
